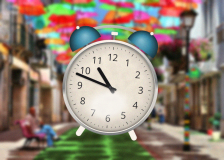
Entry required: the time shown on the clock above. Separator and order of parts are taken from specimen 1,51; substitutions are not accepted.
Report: 10,48
